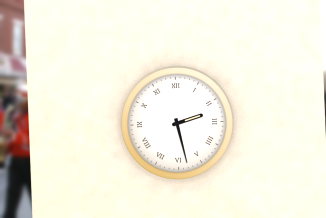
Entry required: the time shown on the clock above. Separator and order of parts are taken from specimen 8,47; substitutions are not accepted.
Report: 2,28
